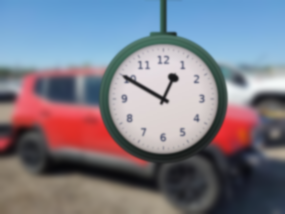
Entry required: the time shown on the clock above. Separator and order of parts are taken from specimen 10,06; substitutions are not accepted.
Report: 12,50
